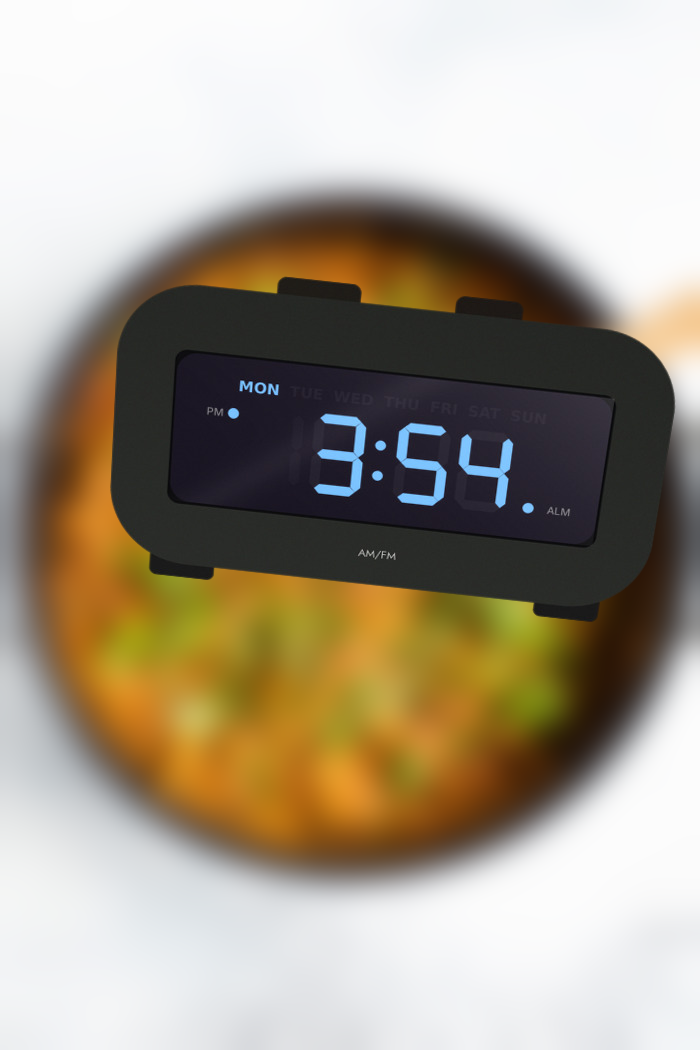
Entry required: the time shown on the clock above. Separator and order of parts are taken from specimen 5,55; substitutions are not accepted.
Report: 3,54
